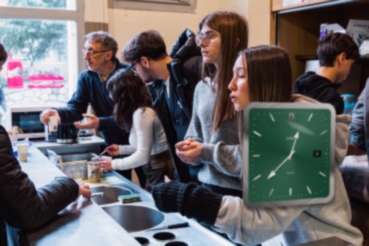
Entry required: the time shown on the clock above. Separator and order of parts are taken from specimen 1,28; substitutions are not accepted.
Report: 12,38
